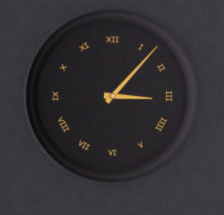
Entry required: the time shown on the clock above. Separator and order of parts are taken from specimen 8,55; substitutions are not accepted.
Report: 3,07
